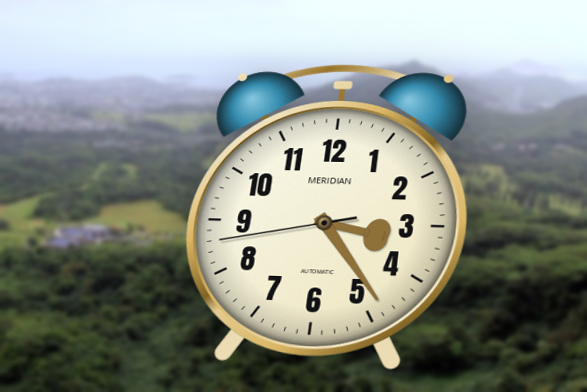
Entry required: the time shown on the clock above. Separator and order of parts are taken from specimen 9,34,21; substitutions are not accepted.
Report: 3,23,43
